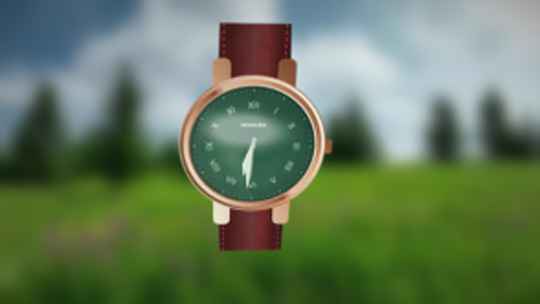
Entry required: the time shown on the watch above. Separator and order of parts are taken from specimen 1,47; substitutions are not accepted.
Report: 6,31
